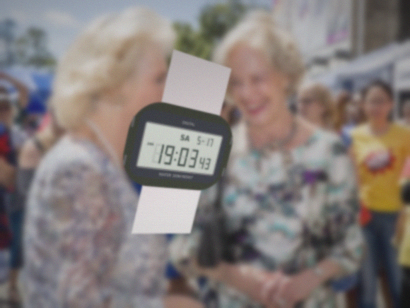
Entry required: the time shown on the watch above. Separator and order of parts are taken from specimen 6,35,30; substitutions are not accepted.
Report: 19,03,43
